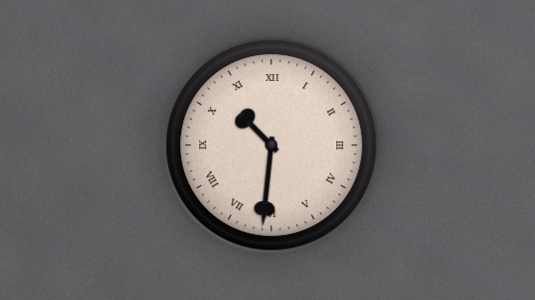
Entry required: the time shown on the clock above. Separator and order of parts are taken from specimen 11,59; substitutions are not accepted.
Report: 10,31
